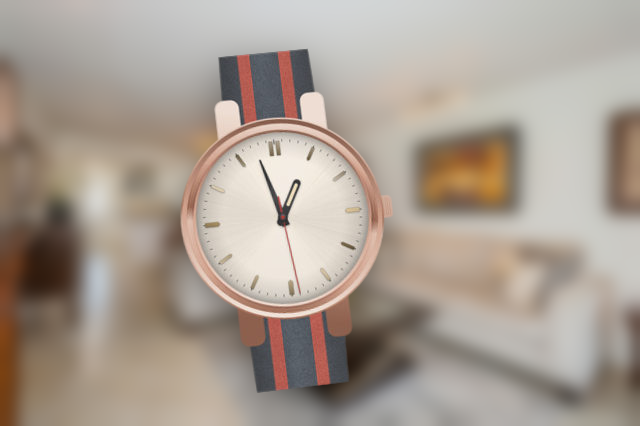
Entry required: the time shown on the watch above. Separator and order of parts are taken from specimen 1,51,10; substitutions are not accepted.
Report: 12,57,29
